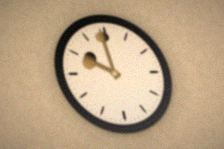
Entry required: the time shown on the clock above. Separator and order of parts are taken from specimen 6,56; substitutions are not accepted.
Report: 9,59
